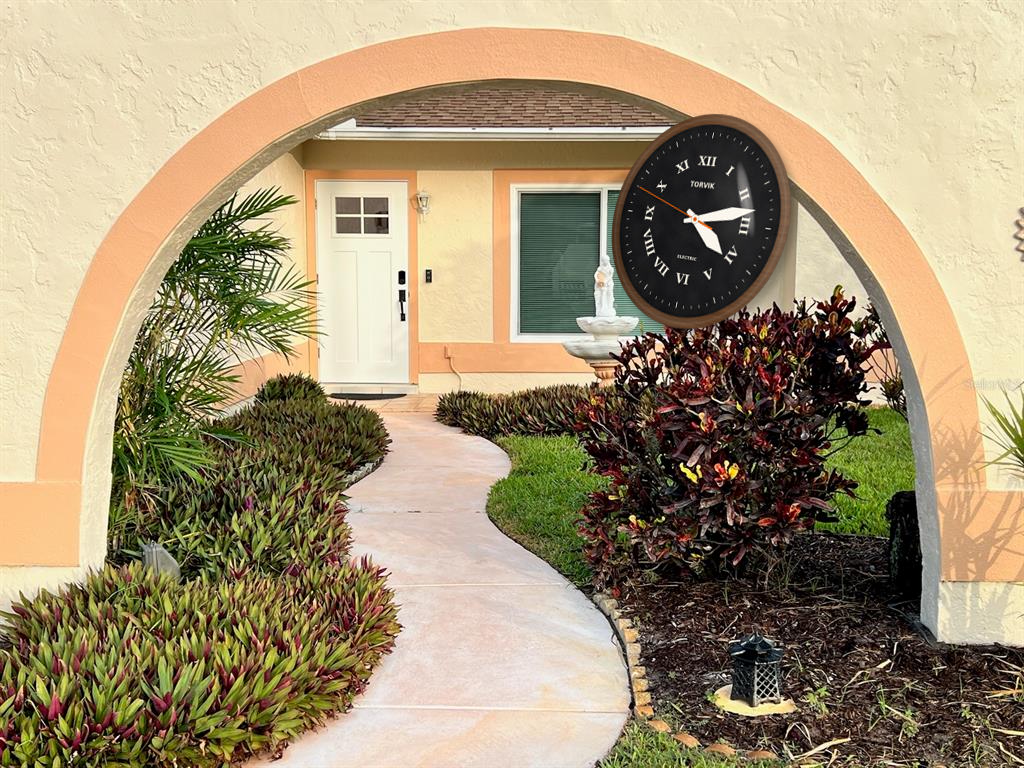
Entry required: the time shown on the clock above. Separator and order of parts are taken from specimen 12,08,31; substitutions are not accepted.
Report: 4,12,48
